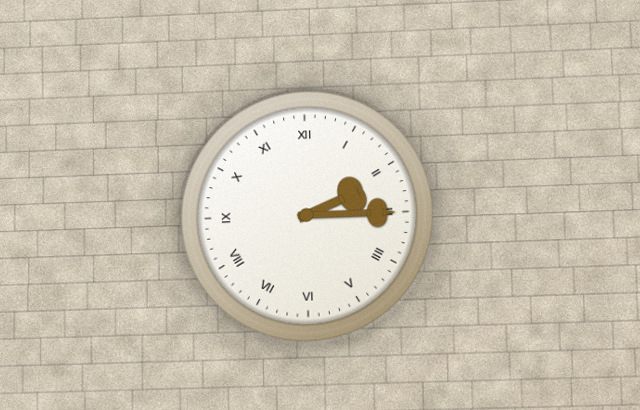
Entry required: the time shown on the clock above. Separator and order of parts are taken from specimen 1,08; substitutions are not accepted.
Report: 2,15
